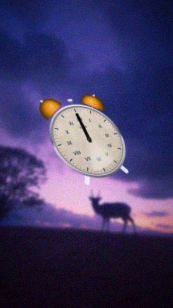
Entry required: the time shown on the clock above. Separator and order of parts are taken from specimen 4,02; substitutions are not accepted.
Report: 12,00
